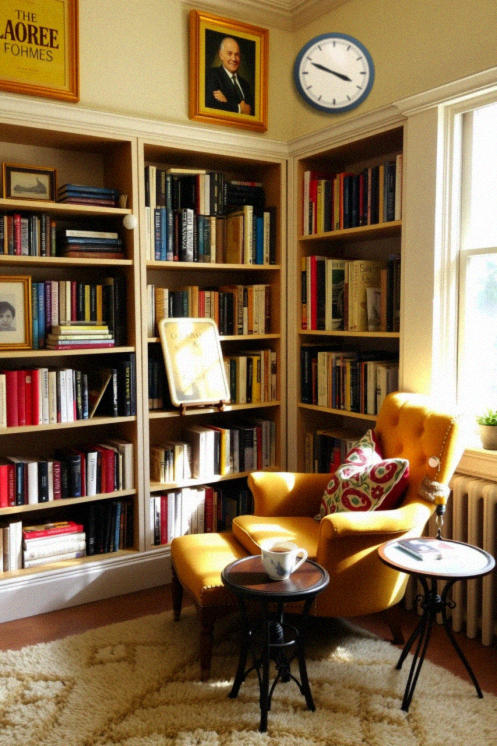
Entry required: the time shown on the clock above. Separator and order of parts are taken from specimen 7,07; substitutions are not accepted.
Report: 3,49
